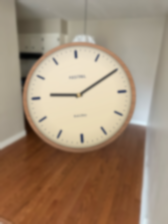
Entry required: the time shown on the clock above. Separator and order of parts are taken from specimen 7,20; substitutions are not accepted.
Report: 9,10
